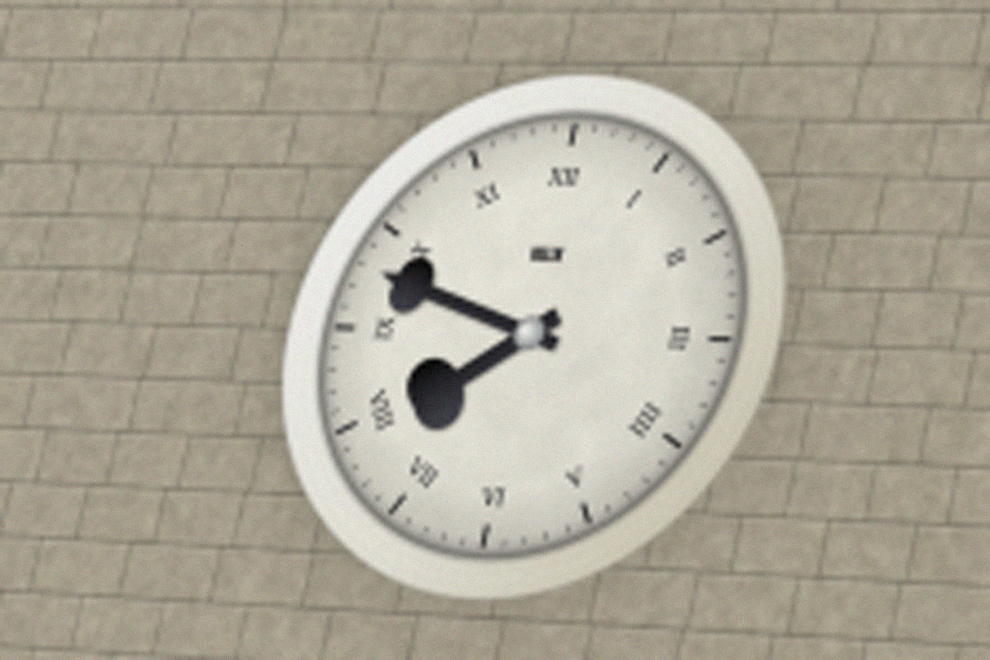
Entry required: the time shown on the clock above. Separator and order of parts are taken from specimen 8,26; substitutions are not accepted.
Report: 7,48
